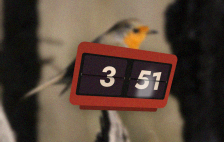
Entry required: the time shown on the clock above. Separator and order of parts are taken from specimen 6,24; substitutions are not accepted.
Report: 3,51
